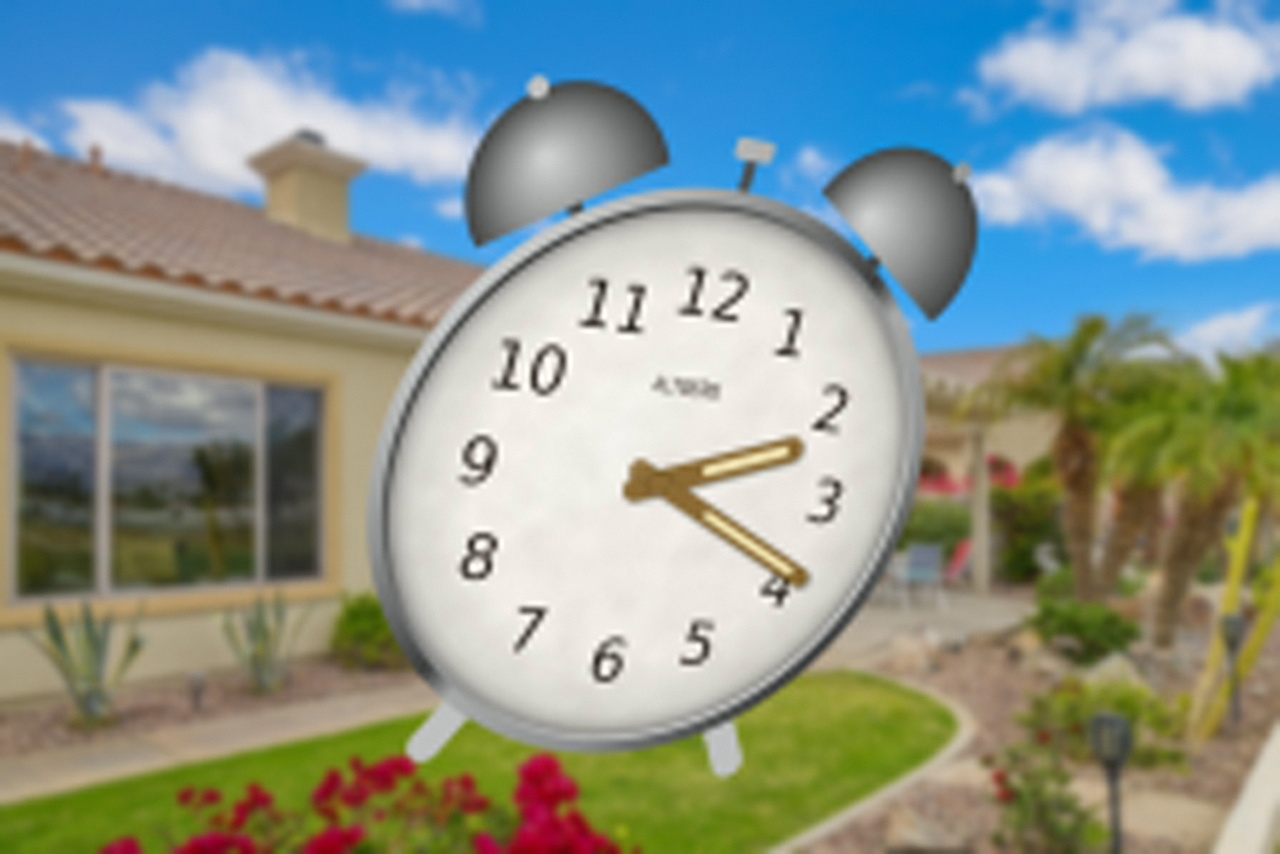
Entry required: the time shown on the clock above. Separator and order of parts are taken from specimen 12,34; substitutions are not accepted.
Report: 2,19
